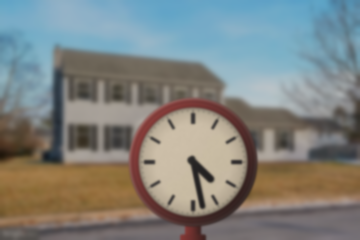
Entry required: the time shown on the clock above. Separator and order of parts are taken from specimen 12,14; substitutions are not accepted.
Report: 4,28
